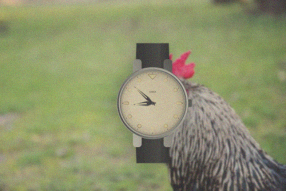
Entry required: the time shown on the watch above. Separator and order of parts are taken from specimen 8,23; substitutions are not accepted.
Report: 8,52
